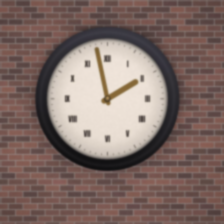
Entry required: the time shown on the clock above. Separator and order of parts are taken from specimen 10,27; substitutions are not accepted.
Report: 1,58
